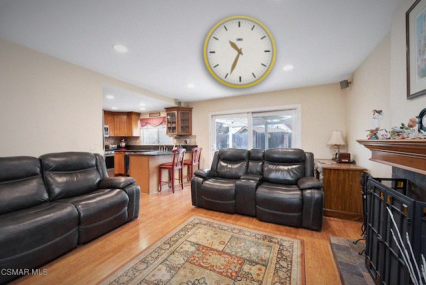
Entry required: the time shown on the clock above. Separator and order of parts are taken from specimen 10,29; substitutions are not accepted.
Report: 10,34
